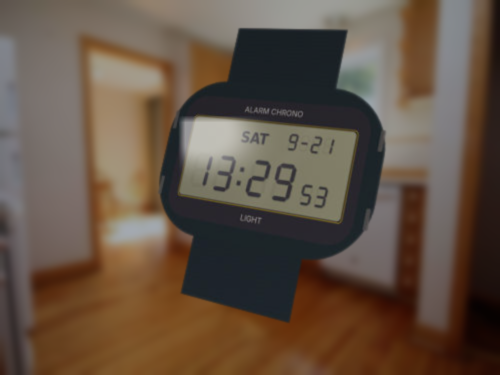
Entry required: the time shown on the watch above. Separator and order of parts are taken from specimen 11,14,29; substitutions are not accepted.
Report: 13,29,53
